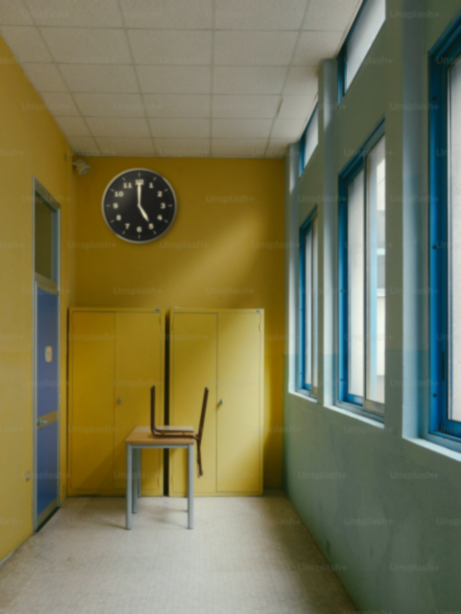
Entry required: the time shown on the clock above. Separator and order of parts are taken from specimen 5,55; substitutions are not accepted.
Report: 5,00
